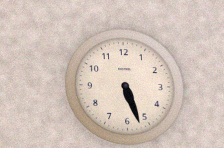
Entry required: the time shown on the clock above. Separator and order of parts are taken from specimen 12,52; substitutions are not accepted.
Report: 5,27
